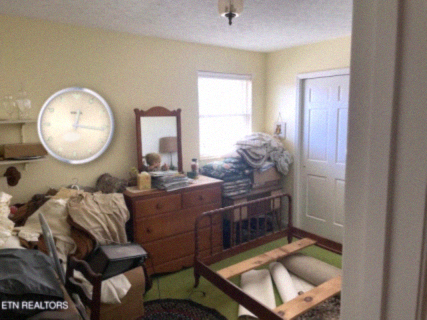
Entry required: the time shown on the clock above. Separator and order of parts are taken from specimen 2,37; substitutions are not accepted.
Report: 12,16
